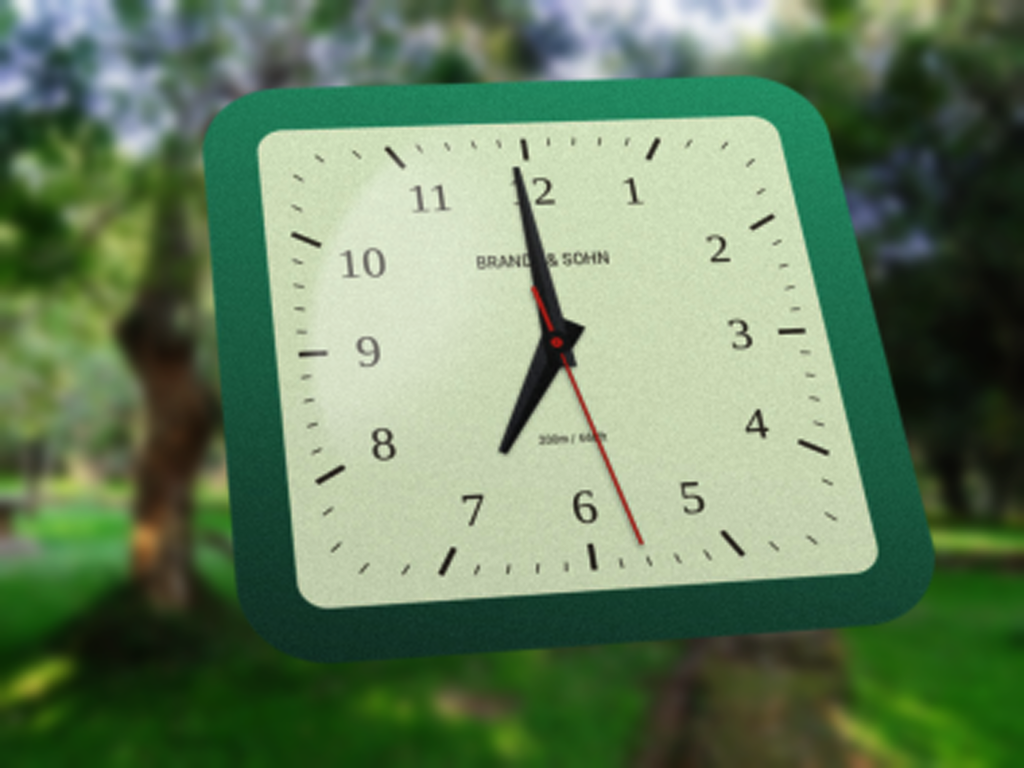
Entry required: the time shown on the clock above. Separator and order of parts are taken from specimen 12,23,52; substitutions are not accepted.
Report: 6,59,28
